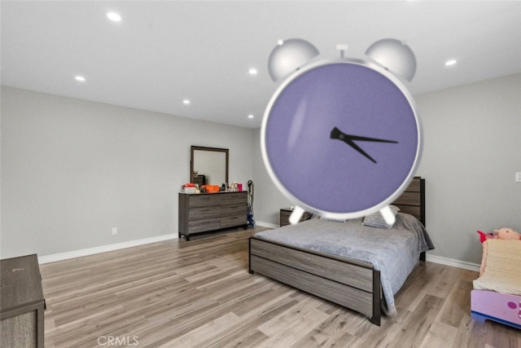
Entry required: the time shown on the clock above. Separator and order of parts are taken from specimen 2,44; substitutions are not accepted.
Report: 4,16
